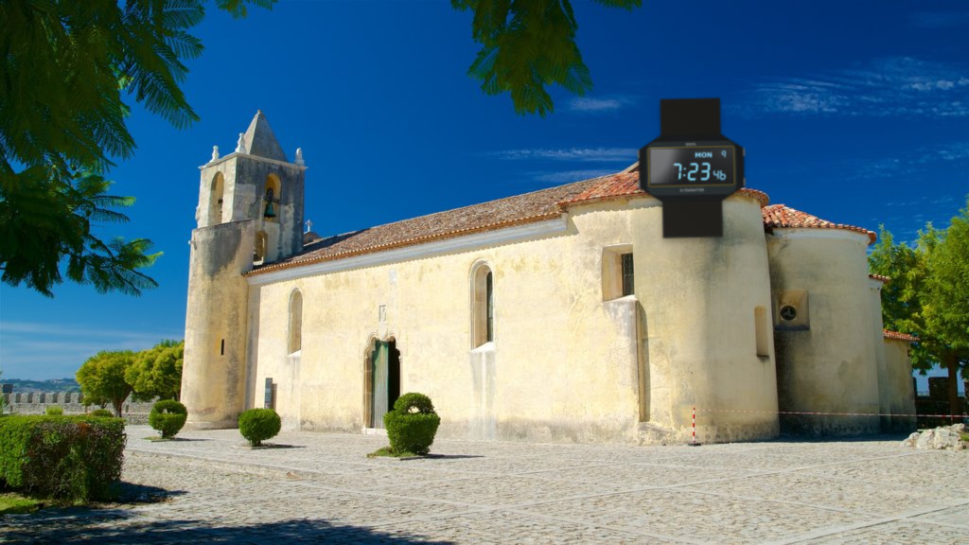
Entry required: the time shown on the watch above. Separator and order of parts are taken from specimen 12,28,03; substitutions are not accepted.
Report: 7,23,46
